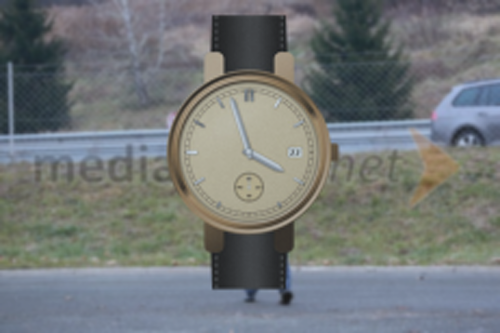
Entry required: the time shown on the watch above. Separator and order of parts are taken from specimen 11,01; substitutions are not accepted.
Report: 3,57
